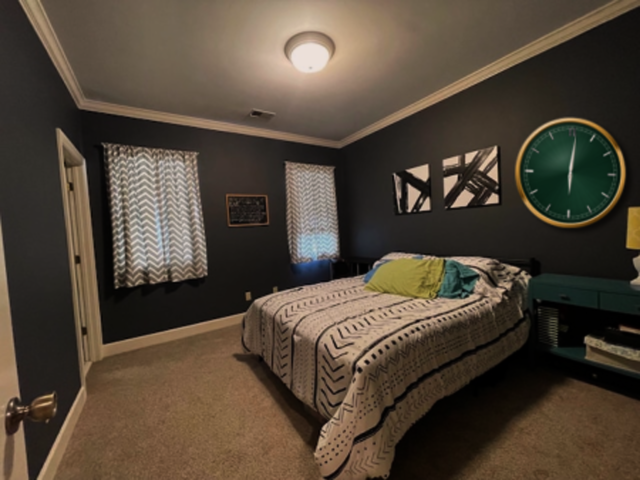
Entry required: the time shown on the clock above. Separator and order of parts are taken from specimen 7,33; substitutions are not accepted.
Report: 6,01
